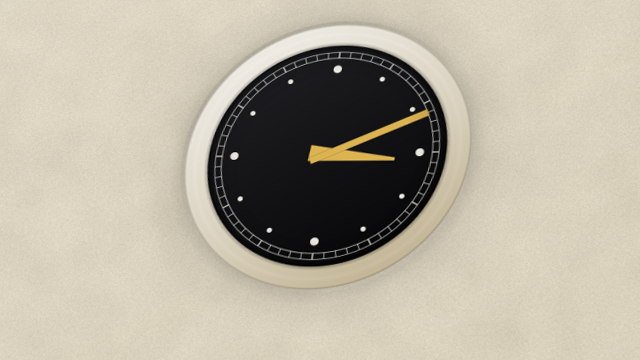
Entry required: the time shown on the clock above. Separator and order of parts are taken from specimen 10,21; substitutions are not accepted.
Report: 3,11
